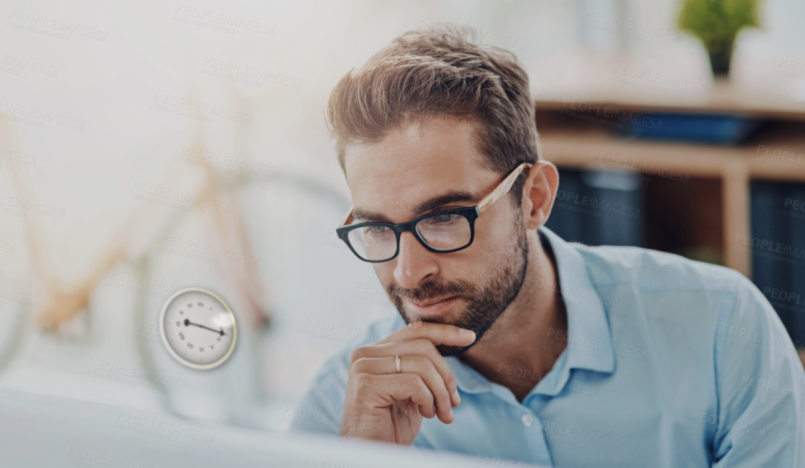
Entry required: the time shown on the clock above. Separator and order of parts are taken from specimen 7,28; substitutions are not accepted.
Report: 9,17
